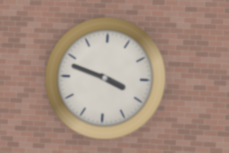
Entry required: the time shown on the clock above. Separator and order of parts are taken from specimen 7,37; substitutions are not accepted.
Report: 3,48
